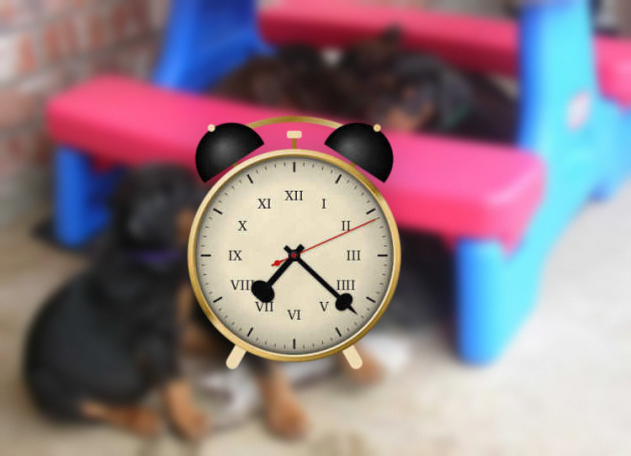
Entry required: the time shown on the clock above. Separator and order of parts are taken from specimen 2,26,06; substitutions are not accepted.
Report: 7,22,11
